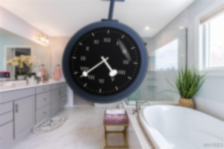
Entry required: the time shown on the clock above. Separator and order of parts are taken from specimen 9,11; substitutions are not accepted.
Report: 4,38
